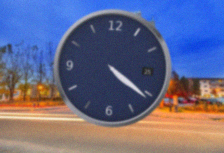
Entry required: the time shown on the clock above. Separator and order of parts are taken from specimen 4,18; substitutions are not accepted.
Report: 4,21
